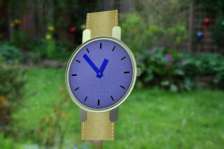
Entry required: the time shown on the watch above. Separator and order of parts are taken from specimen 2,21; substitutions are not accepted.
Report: 12,53
